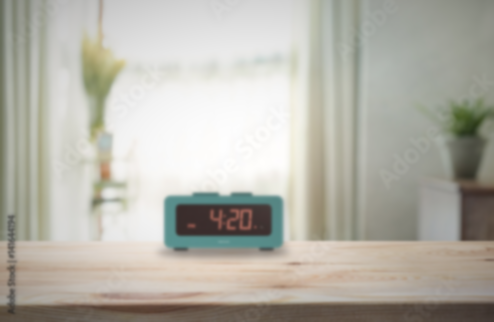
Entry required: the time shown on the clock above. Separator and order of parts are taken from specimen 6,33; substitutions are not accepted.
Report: 4,20
